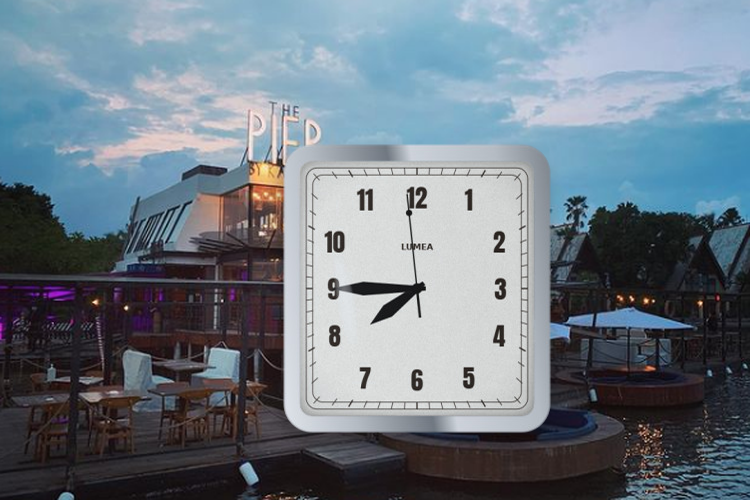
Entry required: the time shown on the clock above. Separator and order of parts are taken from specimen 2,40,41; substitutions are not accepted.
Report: 7,44,59
